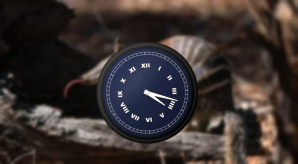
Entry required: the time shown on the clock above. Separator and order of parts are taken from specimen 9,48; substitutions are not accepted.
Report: 4,18
